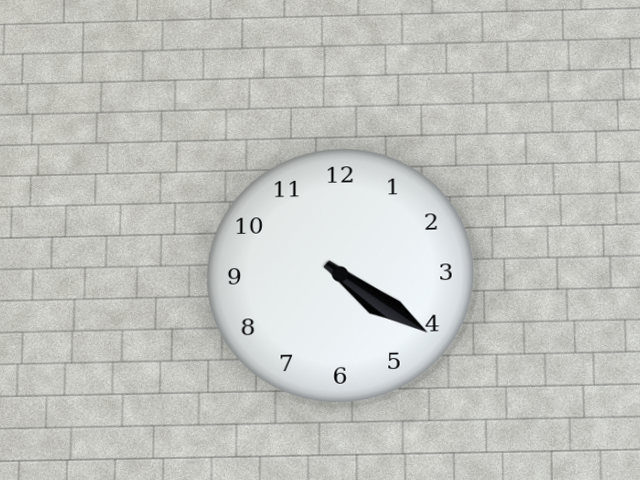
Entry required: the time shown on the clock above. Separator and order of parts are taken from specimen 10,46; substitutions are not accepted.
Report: 4,21
